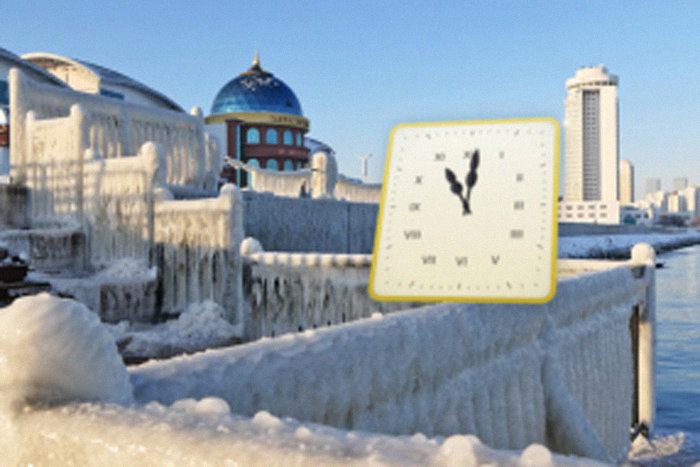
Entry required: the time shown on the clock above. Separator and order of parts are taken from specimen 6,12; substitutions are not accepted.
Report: 11,01
